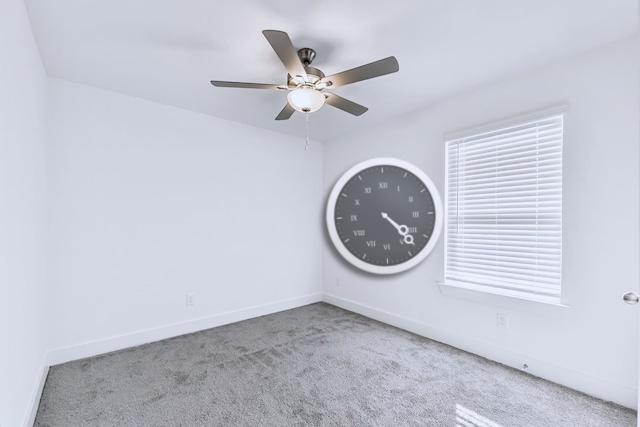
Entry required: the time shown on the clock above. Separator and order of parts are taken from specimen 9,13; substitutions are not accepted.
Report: 4,23
